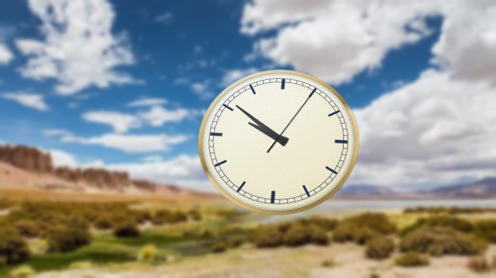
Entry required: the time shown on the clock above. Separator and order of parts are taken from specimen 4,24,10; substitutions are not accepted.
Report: 9,51,05
